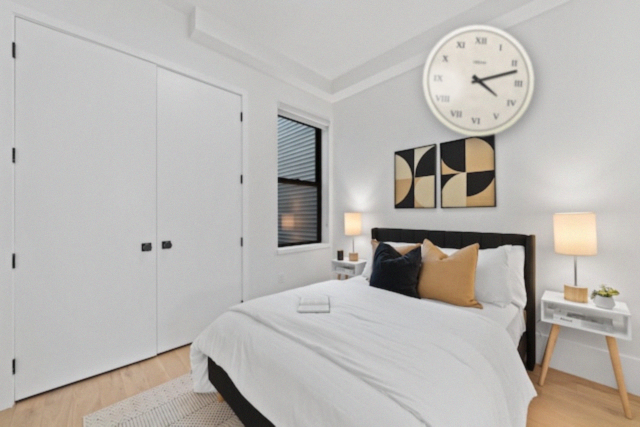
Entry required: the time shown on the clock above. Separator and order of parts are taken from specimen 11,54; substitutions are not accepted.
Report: 4,12
